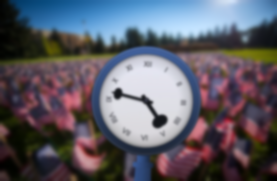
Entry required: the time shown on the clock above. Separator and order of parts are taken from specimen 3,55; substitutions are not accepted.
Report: 4,47
